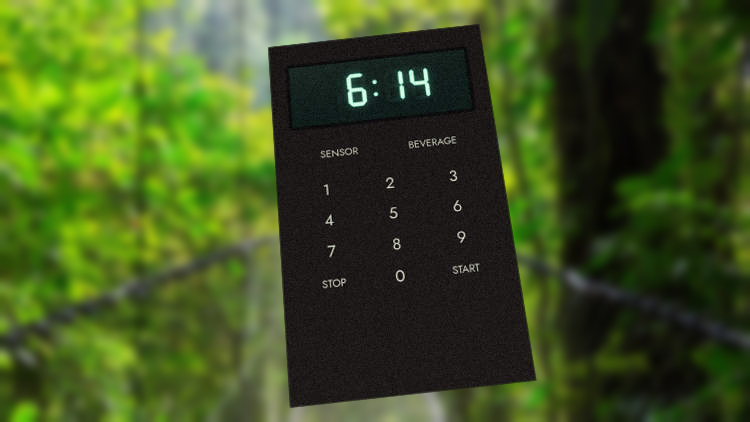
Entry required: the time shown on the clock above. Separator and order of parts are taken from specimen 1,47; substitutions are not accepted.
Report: 6,14
